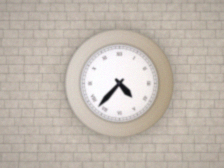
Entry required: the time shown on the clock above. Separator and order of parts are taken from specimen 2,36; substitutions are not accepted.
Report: 4,37
